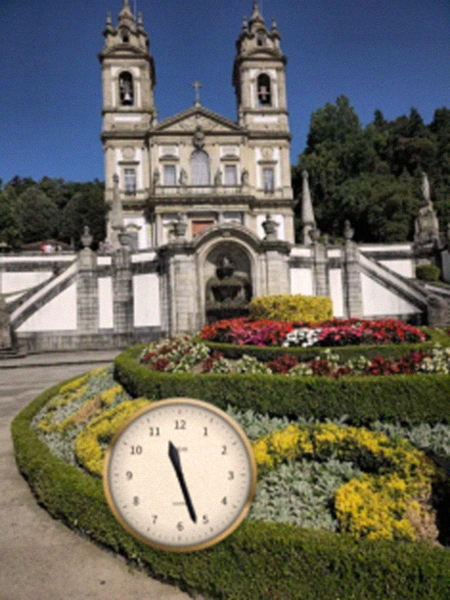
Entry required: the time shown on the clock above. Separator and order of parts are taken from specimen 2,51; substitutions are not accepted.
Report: 11,27
